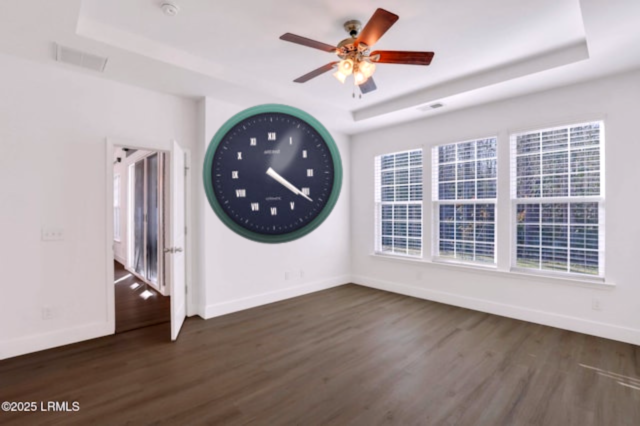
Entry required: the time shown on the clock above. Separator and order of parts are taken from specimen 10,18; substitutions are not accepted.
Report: 4,21
